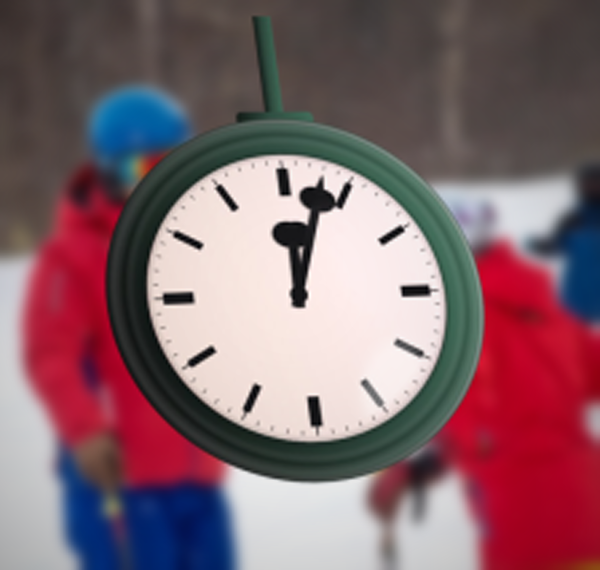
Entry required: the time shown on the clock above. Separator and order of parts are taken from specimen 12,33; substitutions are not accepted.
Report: 12,03
